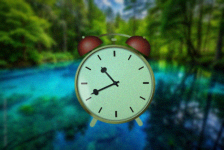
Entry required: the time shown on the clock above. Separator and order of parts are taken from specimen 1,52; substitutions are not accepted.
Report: 10,41
